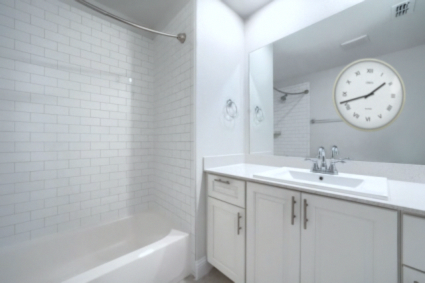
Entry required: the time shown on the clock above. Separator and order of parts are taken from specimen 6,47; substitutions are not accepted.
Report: 1,42
